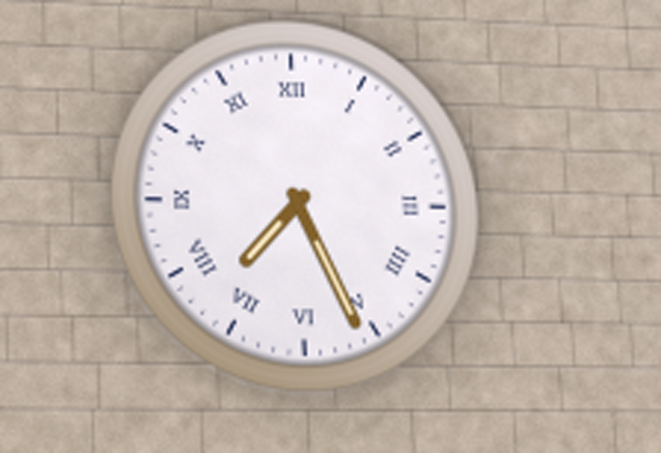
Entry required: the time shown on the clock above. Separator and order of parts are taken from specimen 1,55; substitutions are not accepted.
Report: 7,26
